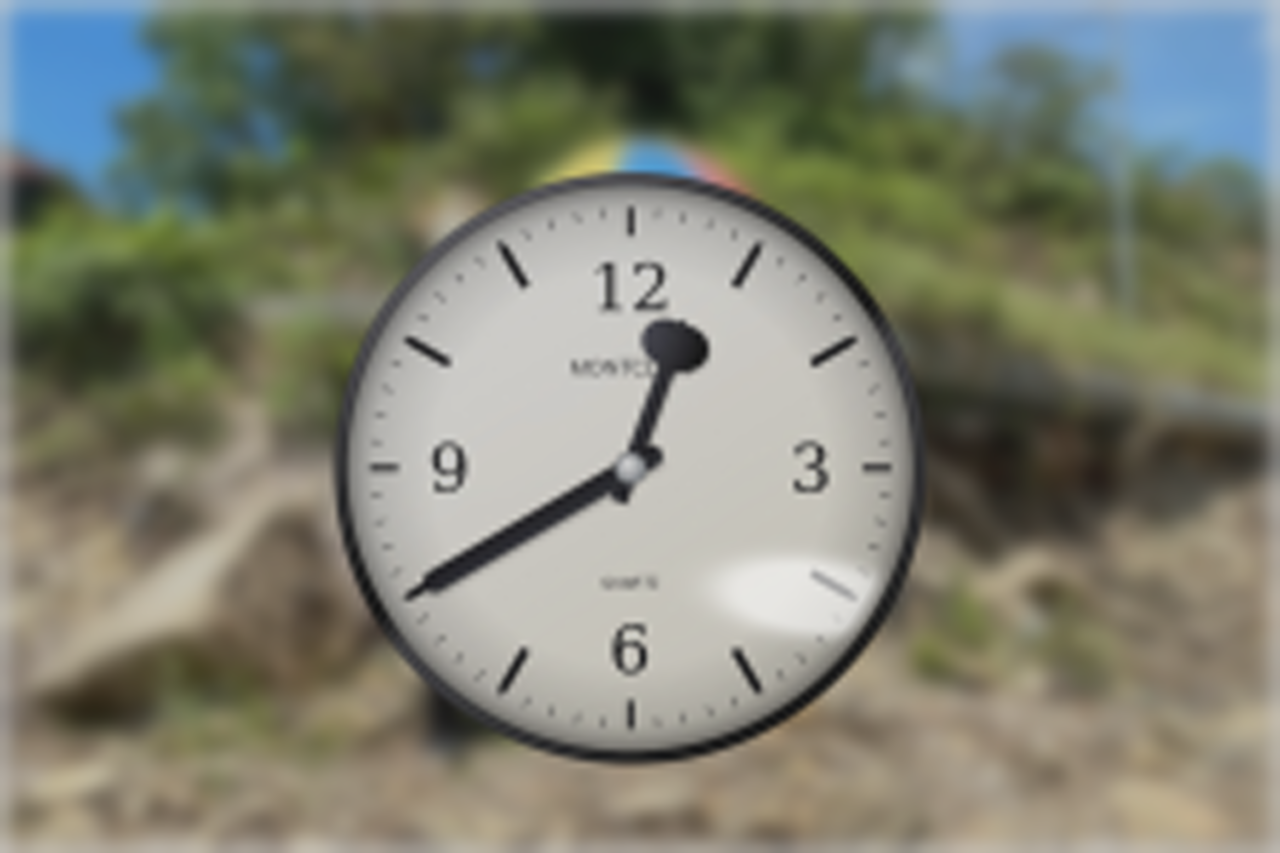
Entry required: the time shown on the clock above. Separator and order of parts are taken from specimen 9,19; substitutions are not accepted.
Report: 12,40
